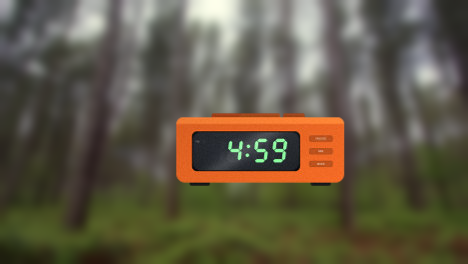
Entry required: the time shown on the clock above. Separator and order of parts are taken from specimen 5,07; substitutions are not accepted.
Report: 4,59
